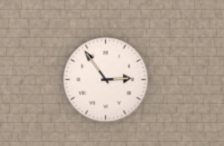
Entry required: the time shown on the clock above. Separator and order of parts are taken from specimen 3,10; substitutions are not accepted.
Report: 2,54
